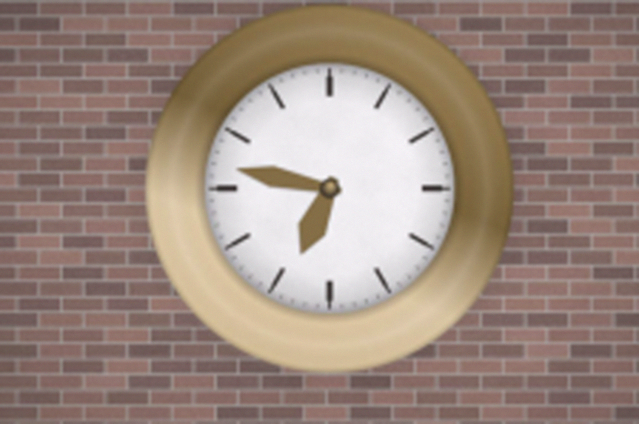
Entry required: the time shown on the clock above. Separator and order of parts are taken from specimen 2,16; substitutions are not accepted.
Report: 6,47
